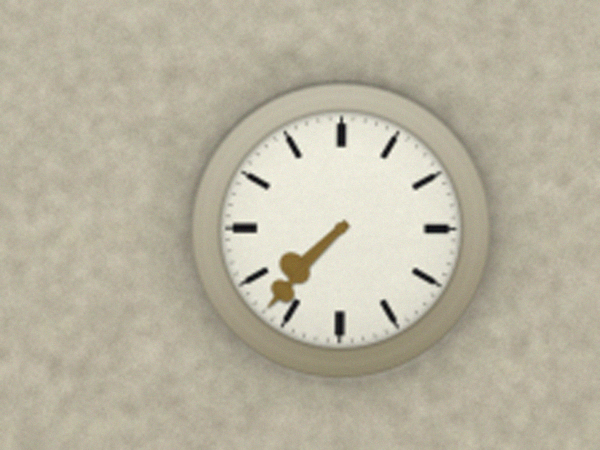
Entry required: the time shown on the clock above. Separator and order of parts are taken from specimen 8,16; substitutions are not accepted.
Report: 7,37
